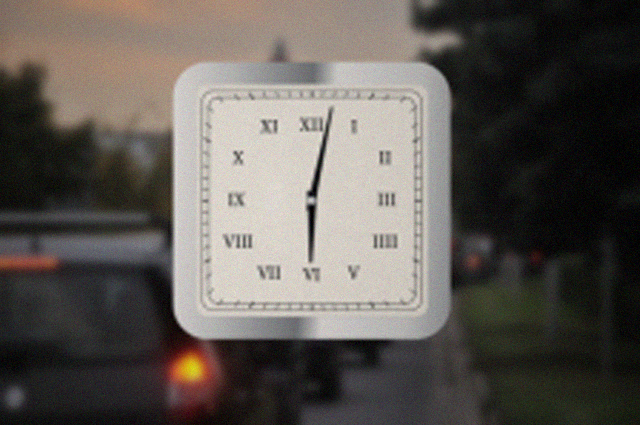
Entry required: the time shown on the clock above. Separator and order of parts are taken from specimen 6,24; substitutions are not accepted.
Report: 6,02
